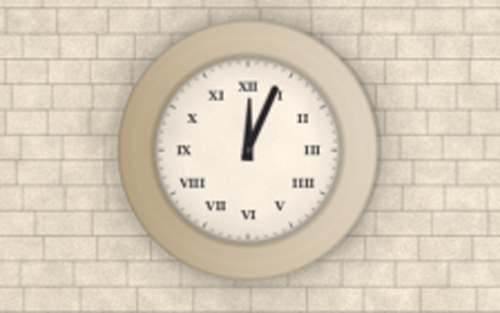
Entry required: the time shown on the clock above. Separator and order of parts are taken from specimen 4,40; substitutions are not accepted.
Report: 12,04
